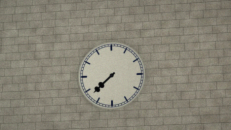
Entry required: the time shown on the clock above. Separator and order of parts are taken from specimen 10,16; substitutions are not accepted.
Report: 7,38
